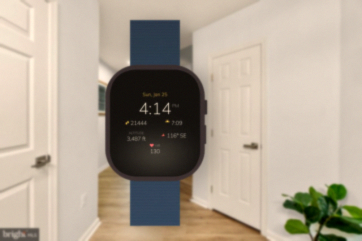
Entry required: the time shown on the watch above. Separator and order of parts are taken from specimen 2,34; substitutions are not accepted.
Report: 4,14
